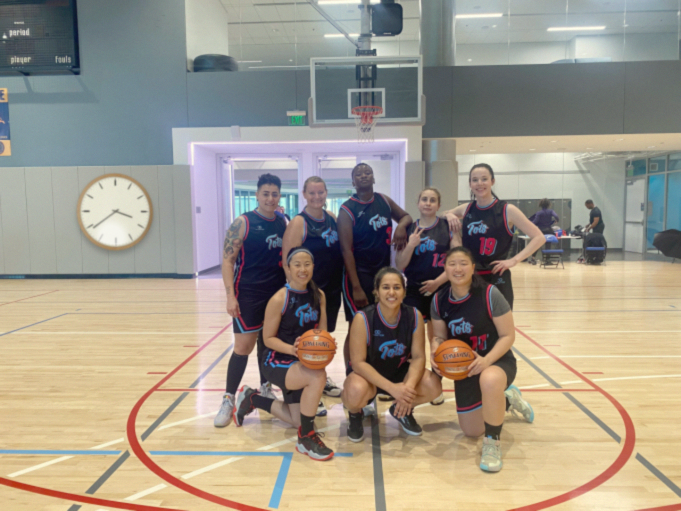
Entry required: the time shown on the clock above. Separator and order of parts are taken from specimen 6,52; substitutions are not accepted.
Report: 3,39
